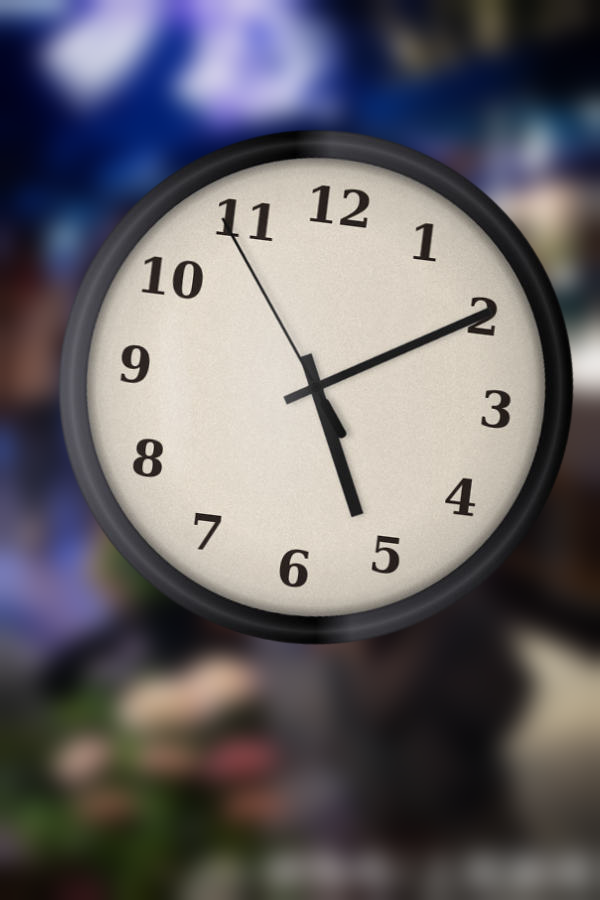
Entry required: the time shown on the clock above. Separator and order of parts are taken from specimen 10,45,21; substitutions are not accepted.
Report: 5,09,54
